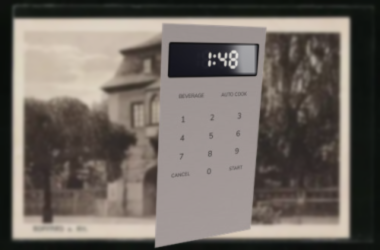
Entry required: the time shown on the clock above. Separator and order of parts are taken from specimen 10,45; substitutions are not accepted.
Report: 1,48
